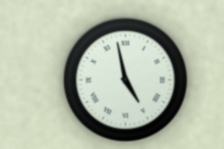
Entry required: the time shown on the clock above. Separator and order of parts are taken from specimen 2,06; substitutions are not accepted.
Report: 4,58
